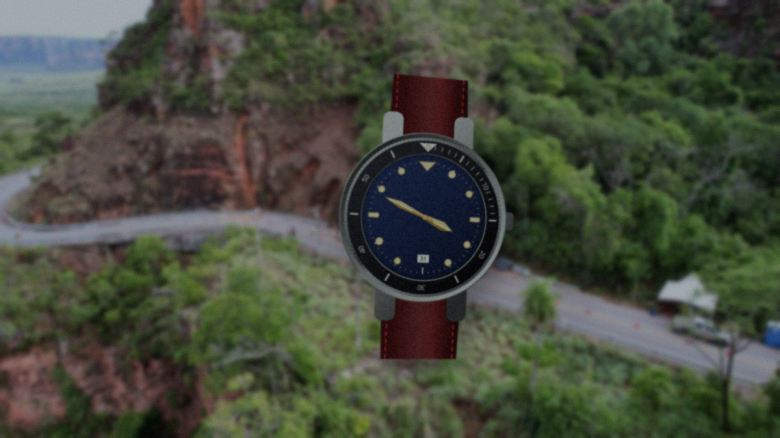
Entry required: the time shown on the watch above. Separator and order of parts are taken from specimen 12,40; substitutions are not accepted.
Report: 3,49
